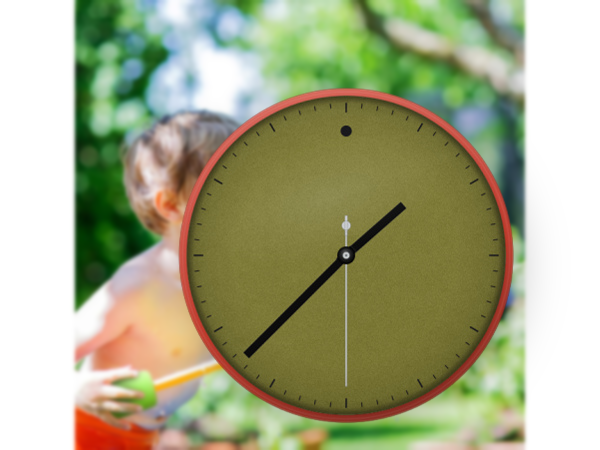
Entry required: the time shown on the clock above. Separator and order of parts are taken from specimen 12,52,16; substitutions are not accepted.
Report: 1,37,30
